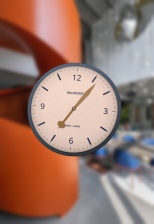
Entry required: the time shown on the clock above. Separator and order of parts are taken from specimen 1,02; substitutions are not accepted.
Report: 7,06
